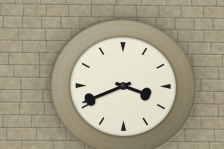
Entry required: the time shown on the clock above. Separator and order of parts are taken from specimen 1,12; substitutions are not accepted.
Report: 3,41
